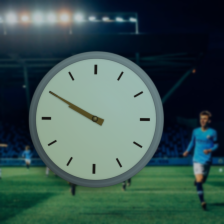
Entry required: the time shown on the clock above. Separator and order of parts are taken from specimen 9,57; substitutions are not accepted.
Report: 9,50
